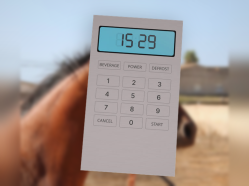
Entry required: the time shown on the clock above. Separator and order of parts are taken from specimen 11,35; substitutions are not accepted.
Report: 15,29
